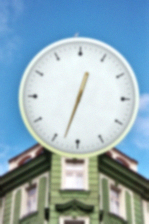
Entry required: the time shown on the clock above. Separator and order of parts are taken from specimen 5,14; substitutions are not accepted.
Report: 12,33
